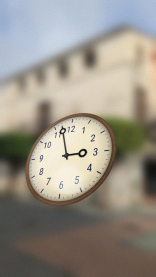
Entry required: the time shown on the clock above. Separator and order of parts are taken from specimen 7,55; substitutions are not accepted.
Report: 2,57
